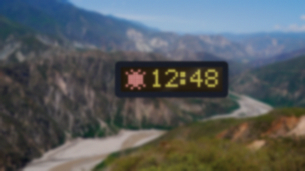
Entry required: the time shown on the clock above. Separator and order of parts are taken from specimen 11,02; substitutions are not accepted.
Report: 12,48
